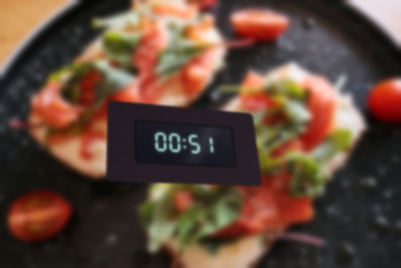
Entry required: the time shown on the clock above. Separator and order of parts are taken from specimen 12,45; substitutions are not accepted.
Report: 0,51
